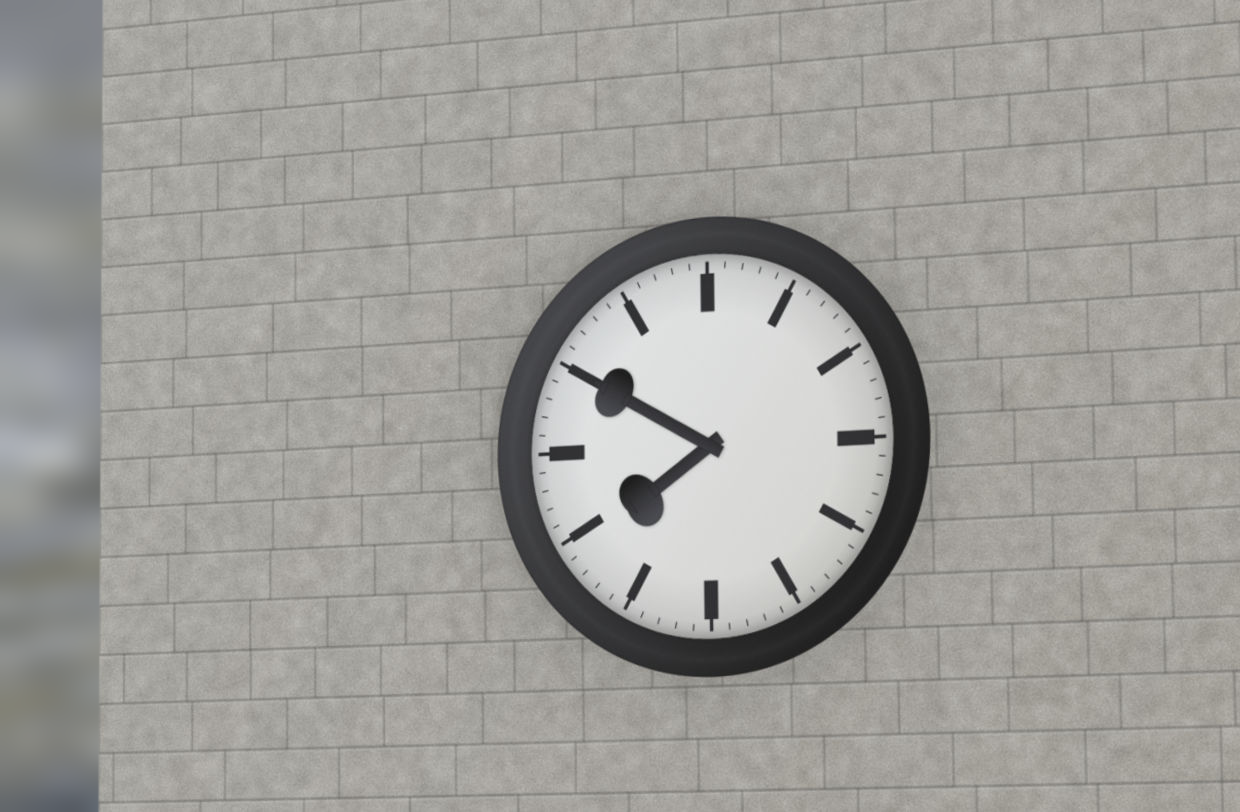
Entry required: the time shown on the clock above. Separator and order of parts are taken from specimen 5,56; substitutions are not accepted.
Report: 7,50
